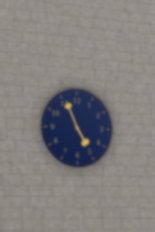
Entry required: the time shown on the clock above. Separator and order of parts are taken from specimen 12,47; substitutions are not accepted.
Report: 4,56
